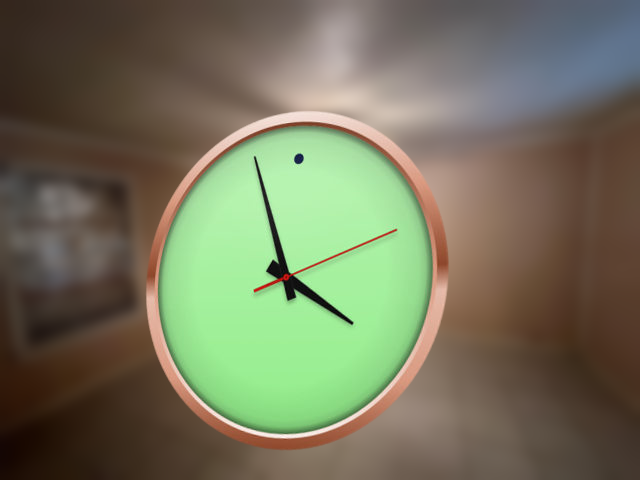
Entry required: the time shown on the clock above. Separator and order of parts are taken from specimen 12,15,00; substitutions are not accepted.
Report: 3,56,11
